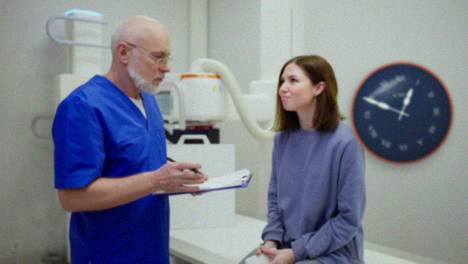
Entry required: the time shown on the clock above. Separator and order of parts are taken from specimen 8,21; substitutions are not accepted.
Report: 12,49
